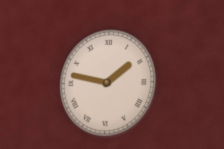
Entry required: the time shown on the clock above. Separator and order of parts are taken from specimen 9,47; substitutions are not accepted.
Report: 1,47
